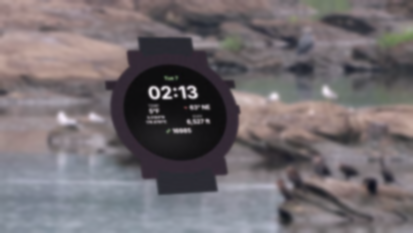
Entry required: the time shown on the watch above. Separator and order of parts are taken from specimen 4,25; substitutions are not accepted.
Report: 2,13
